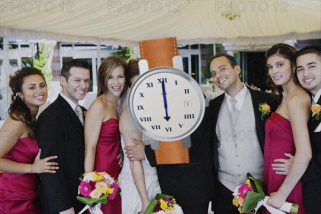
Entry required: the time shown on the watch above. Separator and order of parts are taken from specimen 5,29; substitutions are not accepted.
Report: 6,00
